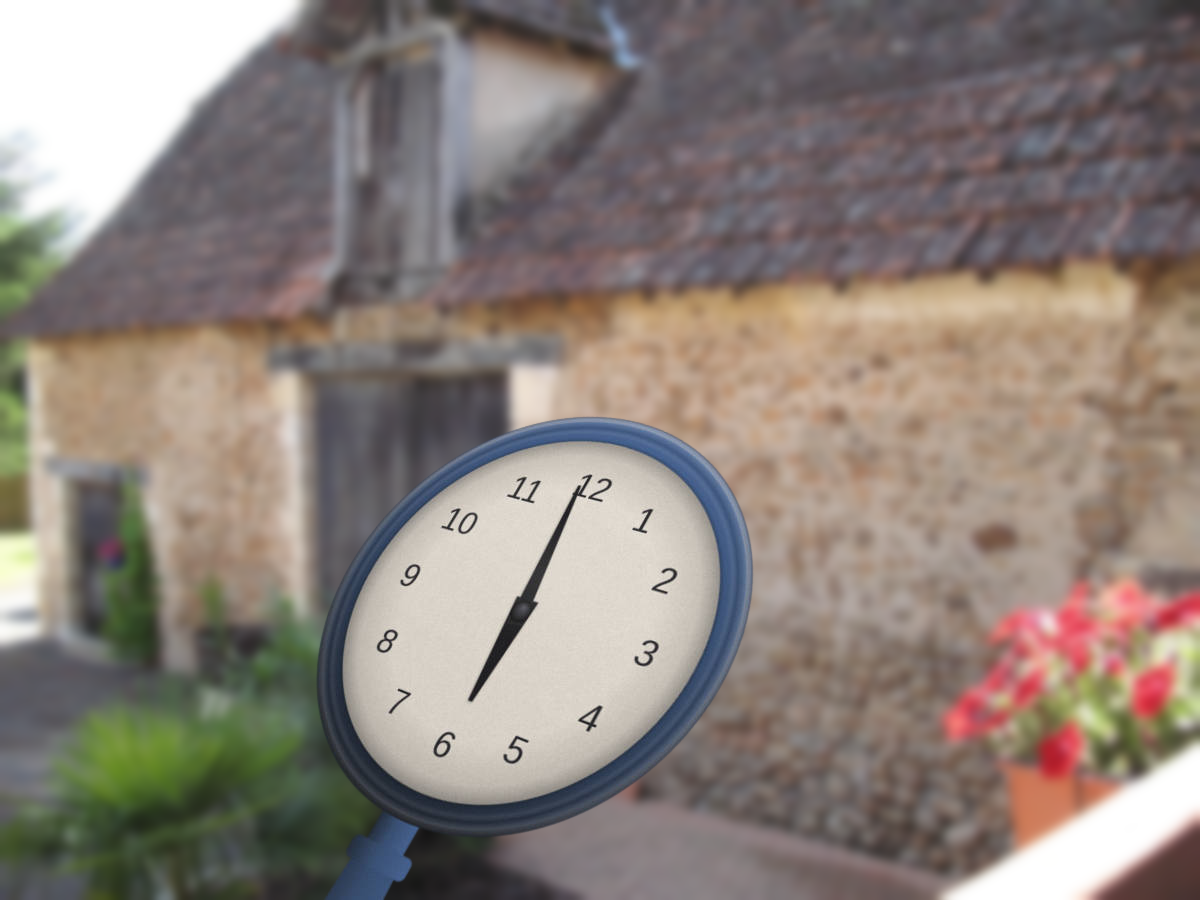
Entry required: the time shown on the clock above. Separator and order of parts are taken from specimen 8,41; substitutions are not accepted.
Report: 5,59
